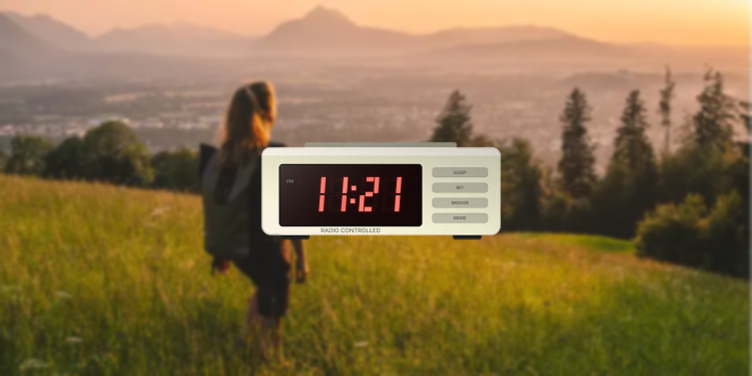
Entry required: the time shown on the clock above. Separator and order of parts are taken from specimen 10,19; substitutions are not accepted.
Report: 11,21
